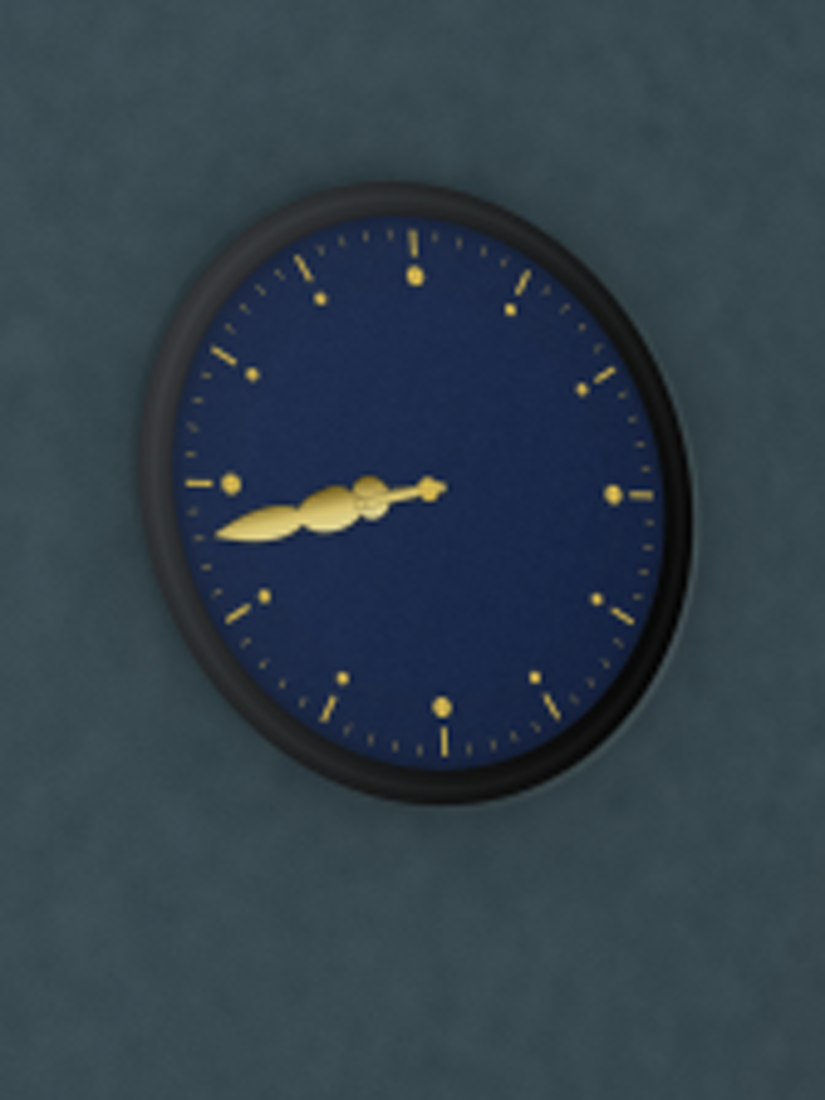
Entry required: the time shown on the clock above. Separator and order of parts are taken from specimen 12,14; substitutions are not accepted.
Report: 8,43
